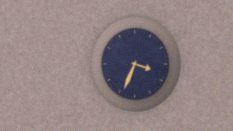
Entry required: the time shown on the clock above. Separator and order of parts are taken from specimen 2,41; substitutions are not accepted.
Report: 3,34
